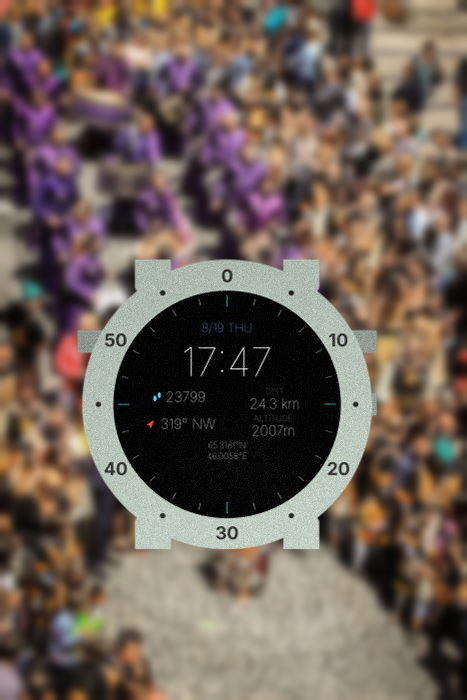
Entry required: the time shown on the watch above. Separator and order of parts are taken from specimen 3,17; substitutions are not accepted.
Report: 17,47
